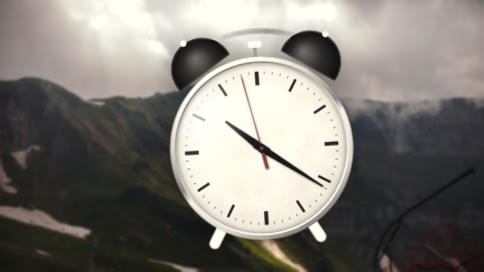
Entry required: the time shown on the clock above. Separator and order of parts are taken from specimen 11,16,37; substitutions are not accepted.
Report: 10,20,58
